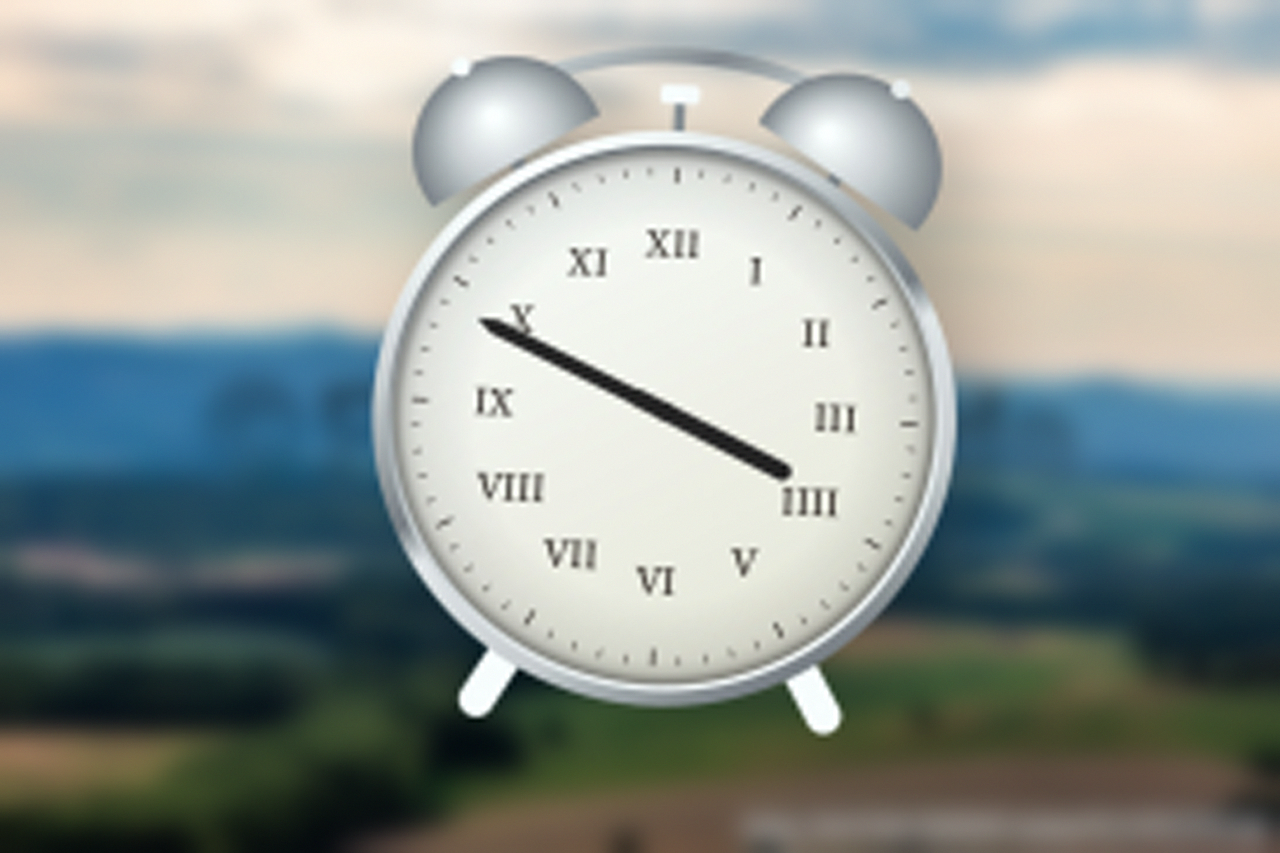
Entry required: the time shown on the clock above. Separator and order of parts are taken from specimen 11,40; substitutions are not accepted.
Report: 3,49
